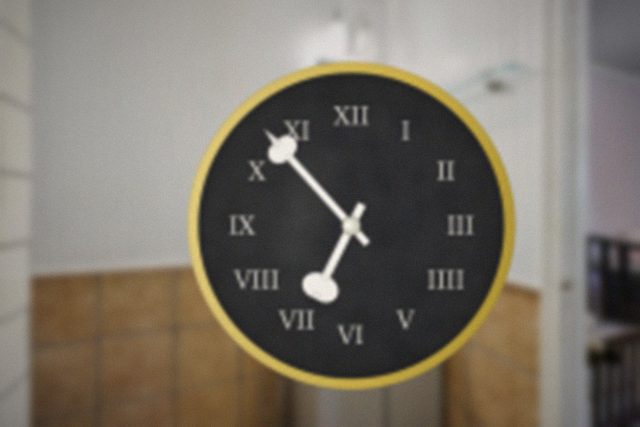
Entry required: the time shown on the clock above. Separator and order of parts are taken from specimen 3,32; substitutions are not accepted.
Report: 6,53
